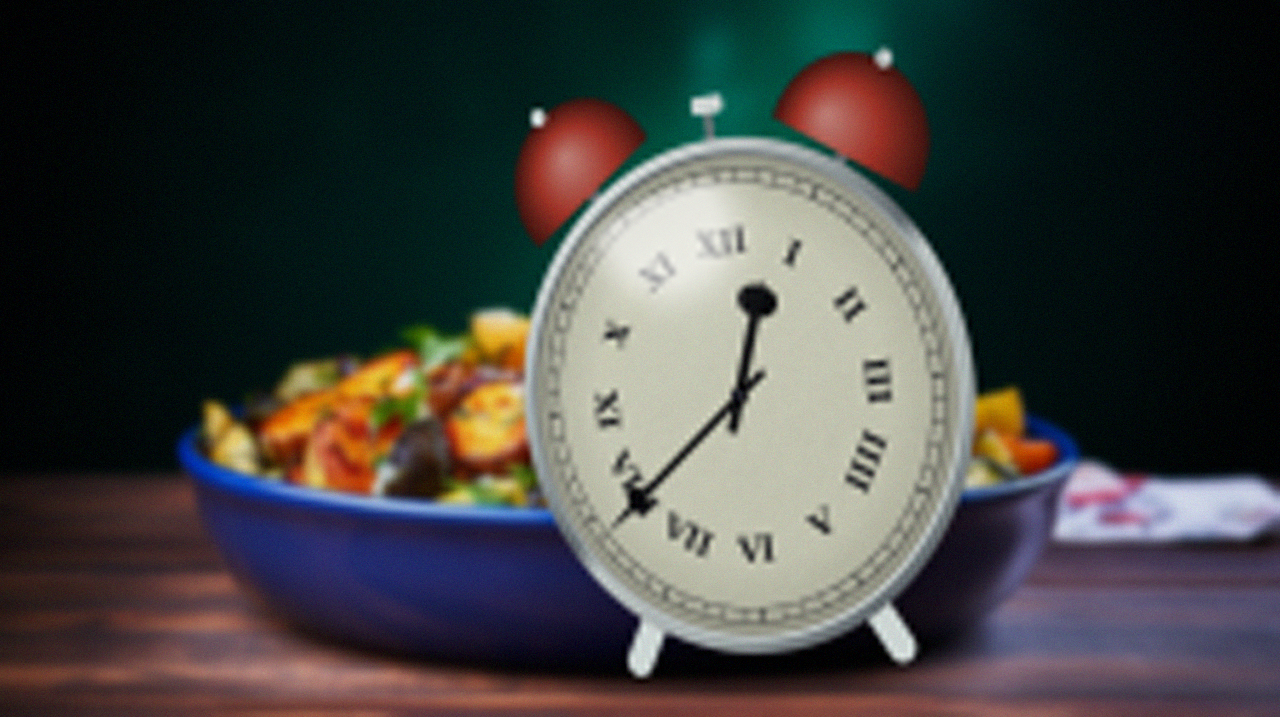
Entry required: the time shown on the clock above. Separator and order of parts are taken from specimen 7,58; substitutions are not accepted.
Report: 12,39
